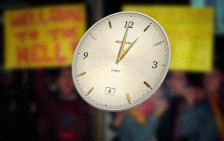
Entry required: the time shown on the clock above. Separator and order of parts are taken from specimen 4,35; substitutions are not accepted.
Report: 1,00
